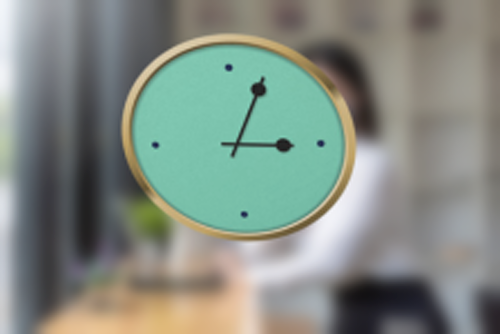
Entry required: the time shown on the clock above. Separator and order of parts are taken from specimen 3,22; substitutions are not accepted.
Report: 3,04
